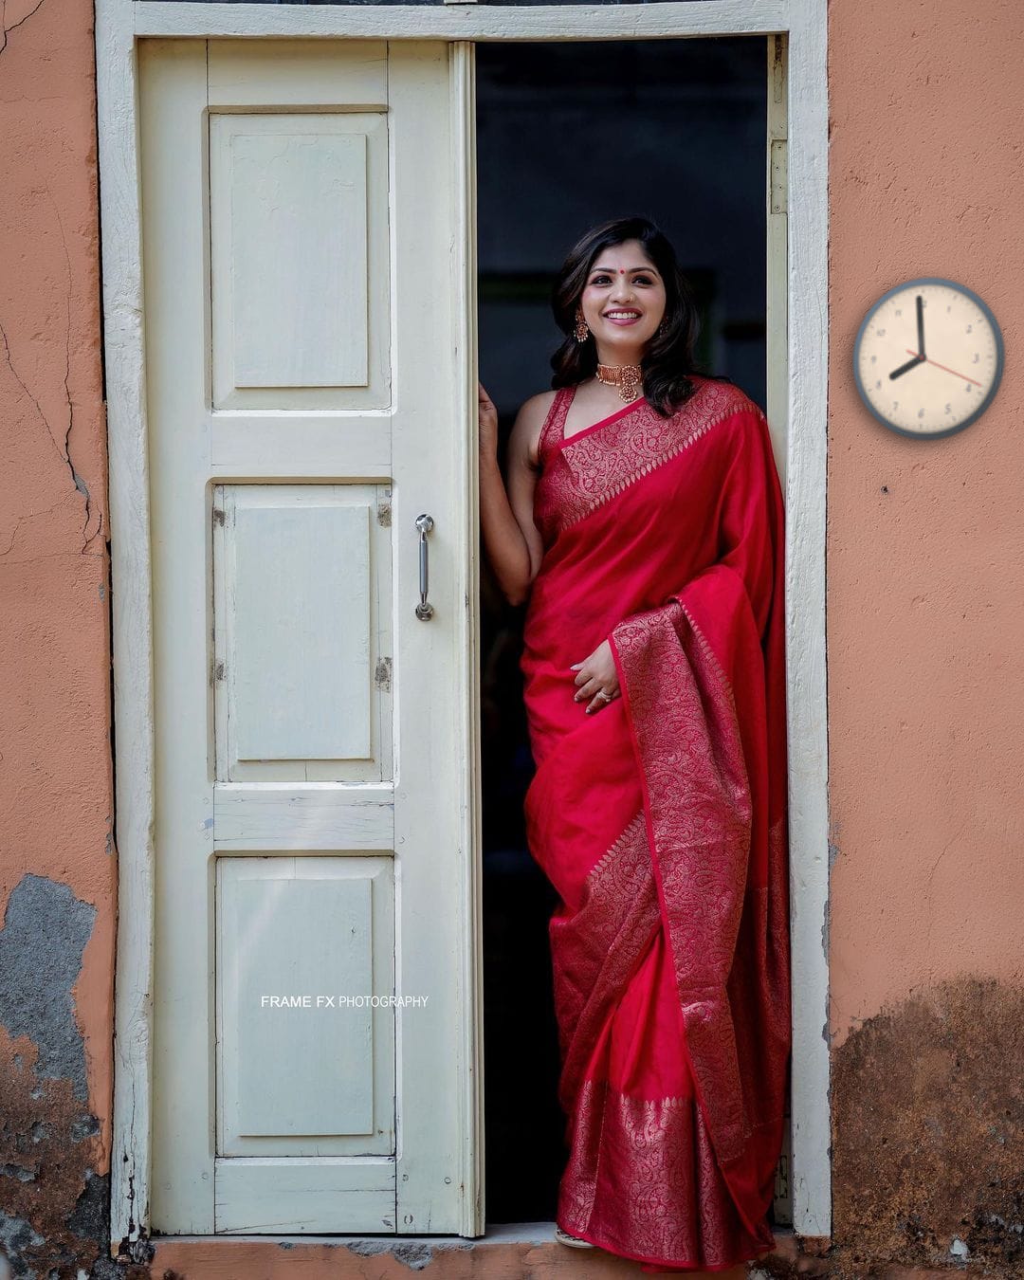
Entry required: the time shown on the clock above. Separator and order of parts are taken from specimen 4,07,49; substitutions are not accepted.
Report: 7,59,19
